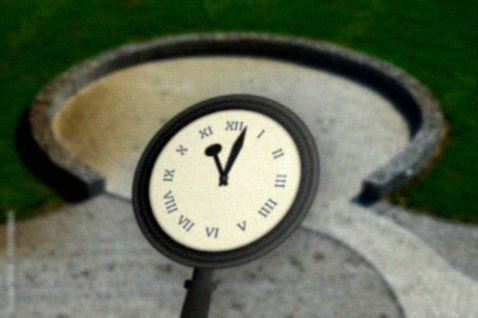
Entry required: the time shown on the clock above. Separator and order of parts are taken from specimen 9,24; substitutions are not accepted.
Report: 11,02
